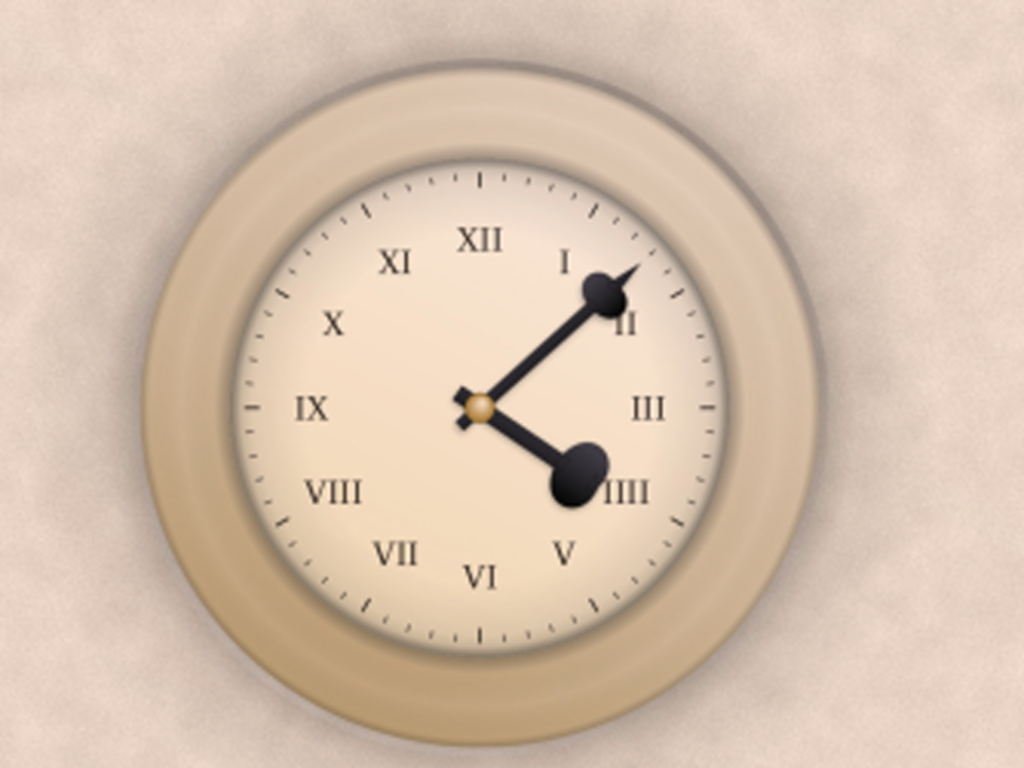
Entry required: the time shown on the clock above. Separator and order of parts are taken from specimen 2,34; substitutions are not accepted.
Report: 4,08
